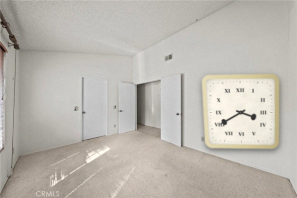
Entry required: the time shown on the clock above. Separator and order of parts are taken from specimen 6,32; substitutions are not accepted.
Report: 3,40
